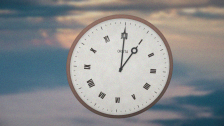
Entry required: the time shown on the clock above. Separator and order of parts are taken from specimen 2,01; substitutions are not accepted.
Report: 1,00
